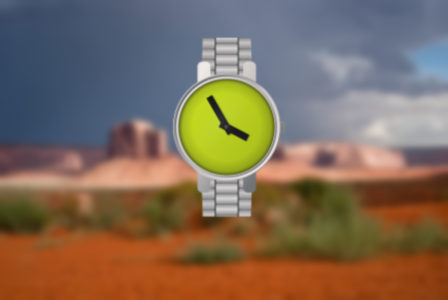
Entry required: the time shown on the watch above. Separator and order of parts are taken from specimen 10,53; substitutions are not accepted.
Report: 3,55
